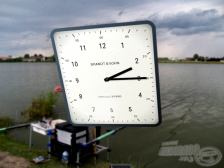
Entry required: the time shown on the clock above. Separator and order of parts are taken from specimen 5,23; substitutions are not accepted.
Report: 2,15
